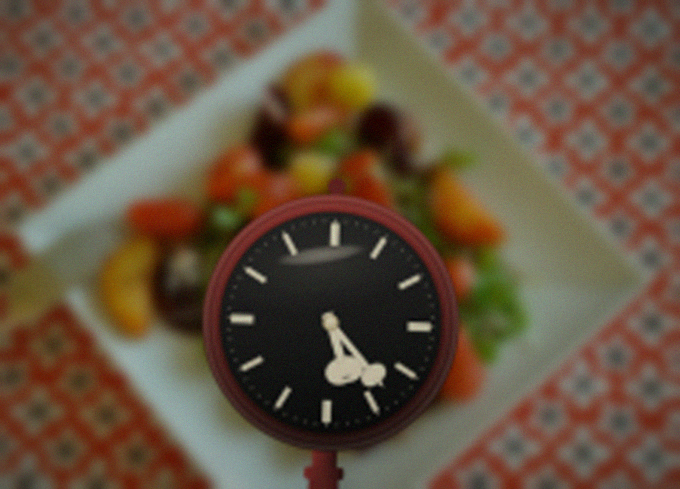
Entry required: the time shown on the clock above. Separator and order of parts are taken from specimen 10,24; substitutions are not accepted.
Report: 5,23
